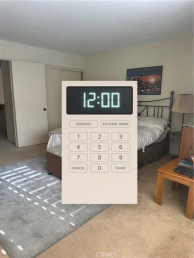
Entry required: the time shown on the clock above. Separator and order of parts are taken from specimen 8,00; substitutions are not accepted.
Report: 12,00
